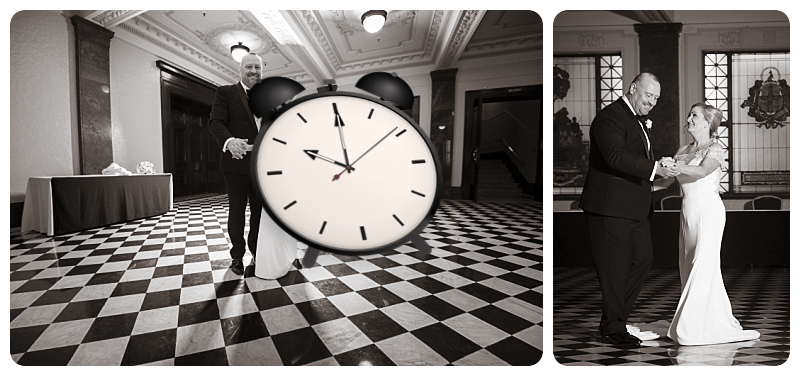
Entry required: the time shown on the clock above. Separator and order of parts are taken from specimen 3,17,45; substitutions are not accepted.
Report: 10,00,09
